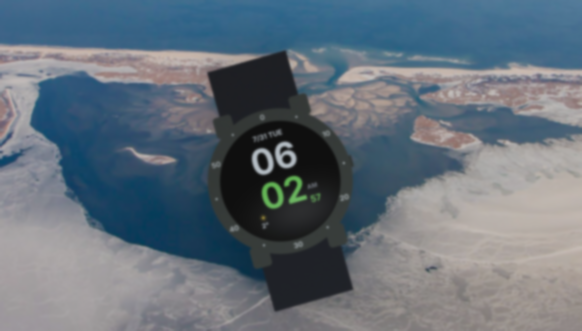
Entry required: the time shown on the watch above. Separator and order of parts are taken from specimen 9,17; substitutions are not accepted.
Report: 6,02
